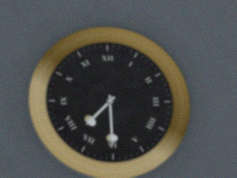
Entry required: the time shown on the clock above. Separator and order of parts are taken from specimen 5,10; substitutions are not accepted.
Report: 7,30
